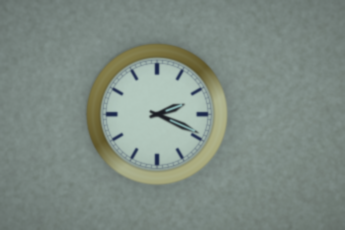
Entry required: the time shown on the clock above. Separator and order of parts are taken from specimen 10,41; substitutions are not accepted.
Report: 2,19
